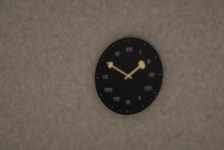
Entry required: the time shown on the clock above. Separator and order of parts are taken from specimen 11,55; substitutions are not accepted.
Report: 1,50
